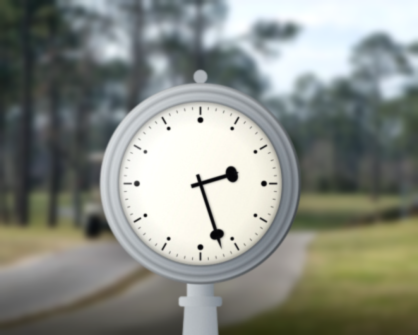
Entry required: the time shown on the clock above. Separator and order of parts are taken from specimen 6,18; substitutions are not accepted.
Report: 2,27
